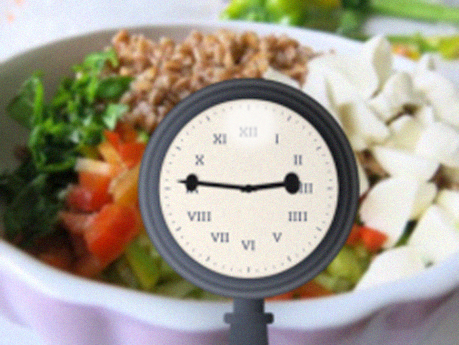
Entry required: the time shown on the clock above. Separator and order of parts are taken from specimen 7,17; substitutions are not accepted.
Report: 2,46
